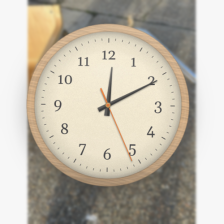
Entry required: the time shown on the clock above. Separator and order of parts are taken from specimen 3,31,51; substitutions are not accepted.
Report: 12,10,26
